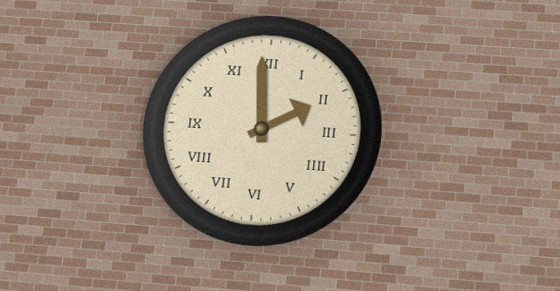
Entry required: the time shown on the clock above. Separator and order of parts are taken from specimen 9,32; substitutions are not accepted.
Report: 1,59
